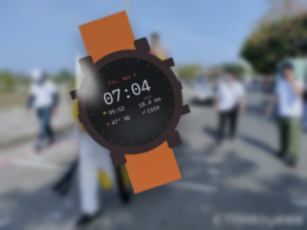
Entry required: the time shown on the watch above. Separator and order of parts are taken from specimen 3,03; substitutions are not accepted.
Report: 7,04
